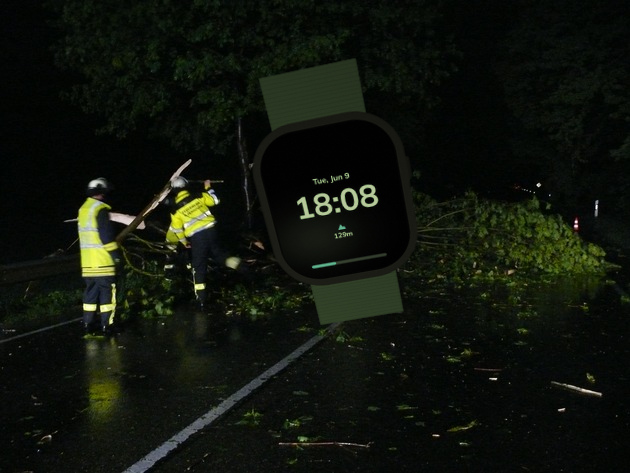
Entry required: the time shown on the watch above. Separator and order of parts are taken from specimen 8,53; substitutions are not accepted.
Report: 18,08
